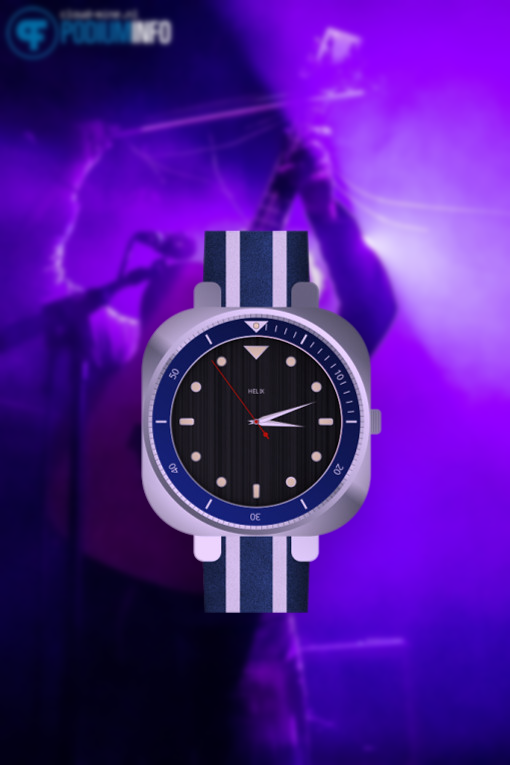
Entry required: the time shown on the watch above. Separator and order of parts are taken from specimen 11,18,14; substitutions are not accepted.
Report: 3,11,54
